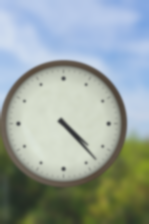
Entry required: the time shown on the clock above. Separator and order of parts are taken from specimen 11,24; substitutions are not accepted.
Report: 4,23
